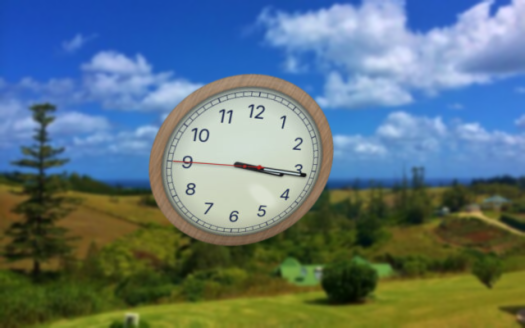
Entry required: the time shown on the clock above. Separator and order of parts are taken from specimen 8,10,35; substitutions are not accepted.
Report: 3,15,45
